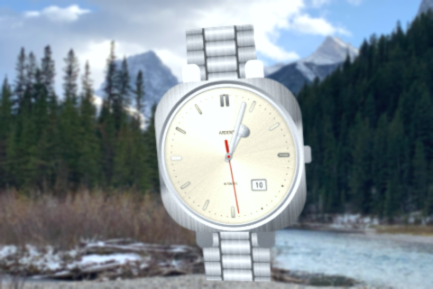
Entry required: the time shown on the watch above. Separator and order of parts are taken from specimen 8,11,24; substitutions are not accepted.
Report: 1,03,29
